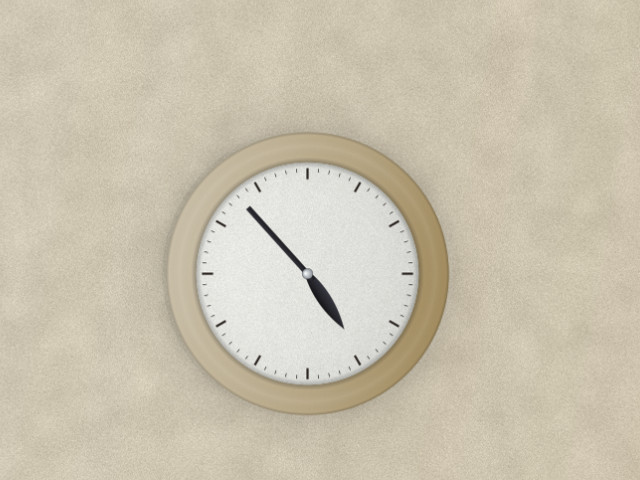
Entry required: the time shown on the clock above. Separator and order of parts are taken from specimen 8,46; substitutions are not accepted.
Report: 4,53
